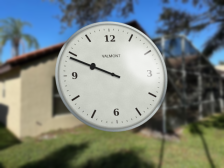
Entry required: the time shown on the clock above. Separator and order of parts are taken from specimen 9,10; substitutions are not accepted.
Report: 9,49
